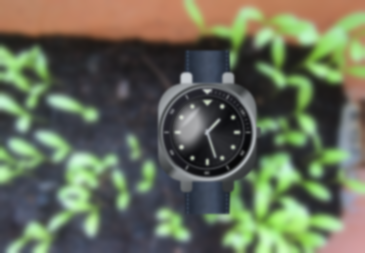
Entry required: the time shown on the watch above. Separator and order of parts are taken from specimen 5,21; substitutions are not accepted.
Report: 1,27
